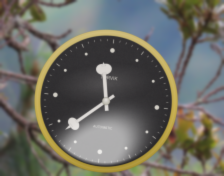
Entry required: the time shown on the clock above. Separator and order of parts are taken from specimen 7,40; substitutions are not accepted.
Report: 11,38
